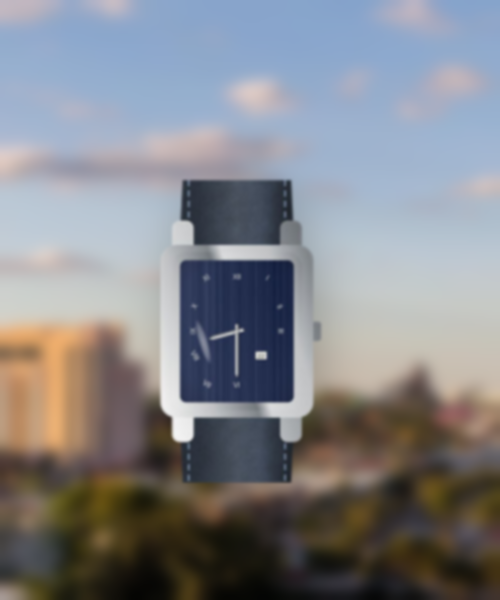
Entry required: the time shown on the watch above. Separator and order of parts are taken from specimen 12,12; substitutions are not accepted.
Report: 8,30
